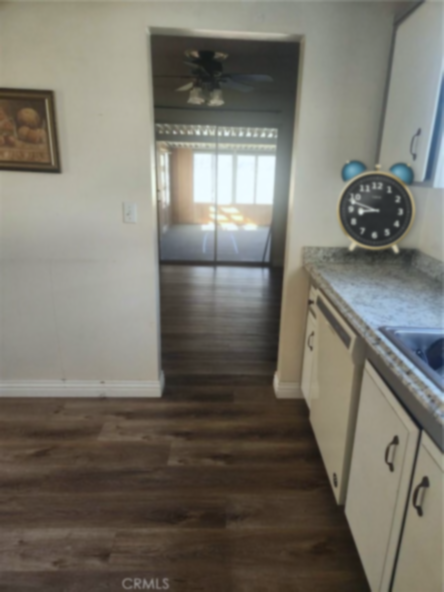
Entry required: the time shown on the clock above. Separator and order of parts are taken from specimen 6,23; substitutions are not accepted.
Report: 8,48
